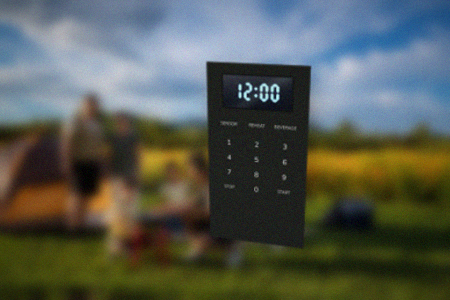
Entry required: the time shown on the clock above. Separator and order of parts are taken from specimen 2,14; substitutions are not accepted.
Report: 12,00
